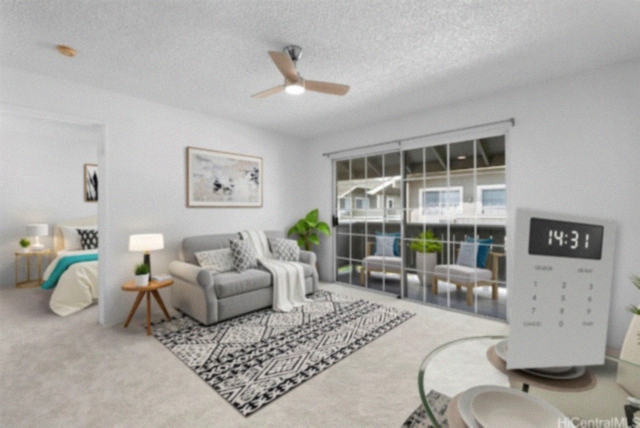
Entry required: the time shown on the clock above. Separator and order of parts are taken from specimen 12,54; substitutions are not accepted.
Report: 14,31
